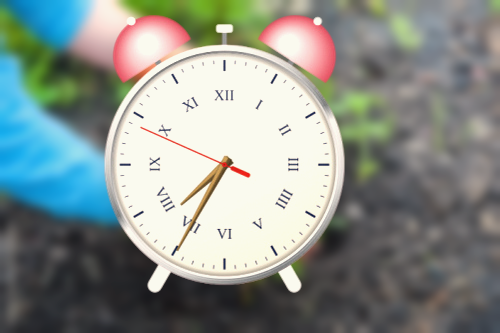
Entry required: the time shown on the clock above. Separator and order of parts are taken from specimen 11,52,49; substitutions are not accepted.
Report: 7,34,49
